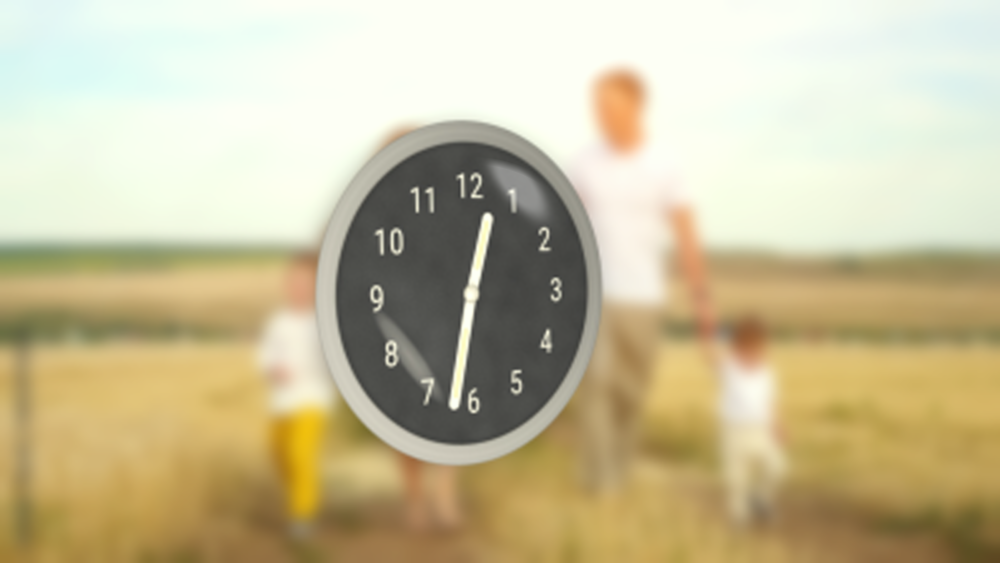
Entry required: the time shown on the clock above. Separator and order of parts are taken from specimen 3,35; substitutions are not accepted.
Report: 12,32
